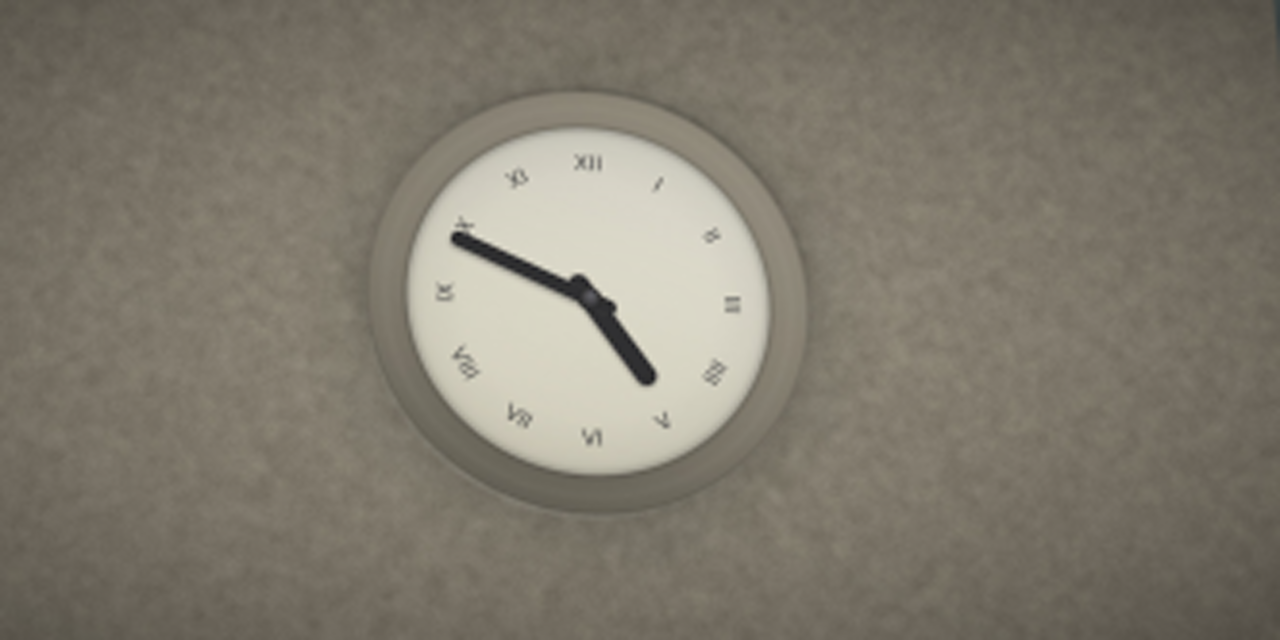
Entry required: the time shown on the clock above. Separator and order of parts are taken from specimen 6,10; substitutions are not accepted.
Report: 4,49
